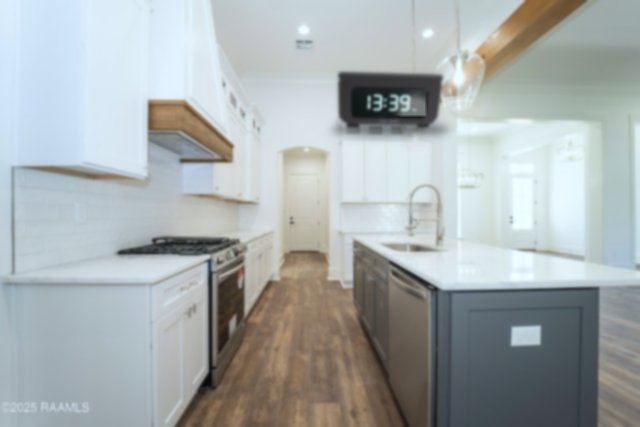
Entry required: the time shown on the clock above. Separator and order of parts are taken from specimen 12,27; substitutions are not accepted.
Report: 13,39
